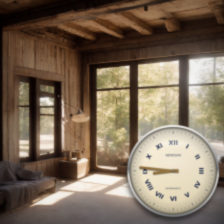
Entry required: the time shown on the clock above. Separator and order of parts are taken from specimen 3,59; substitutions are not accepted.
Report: 8,46
